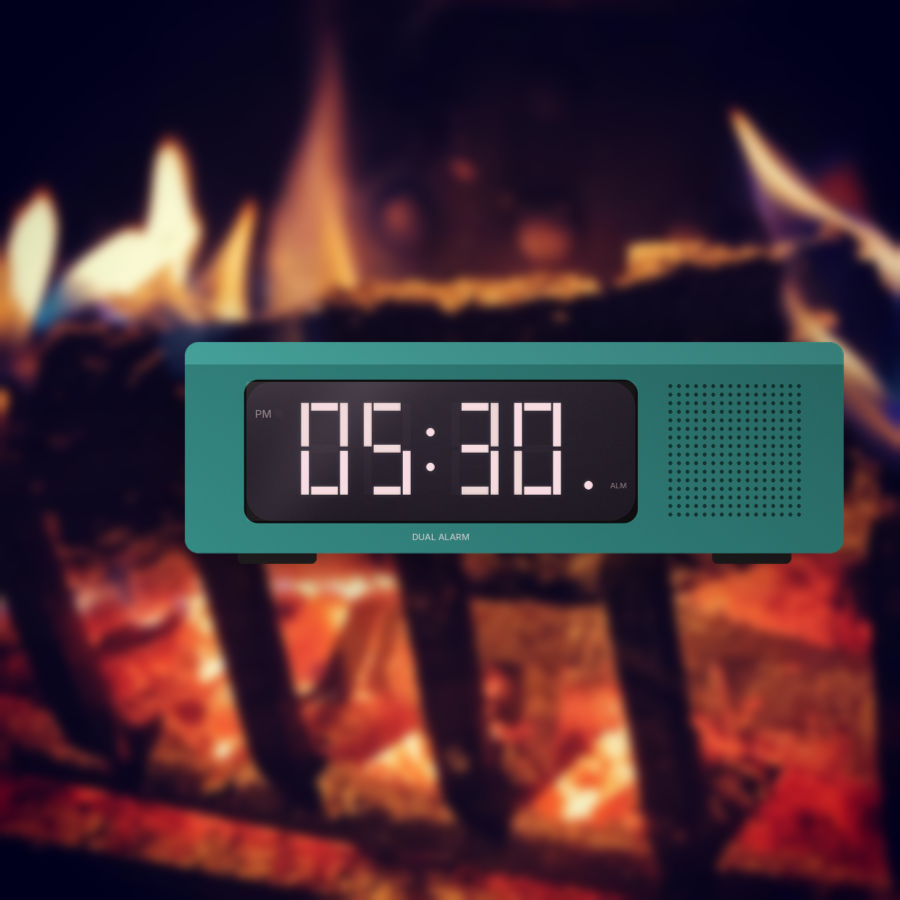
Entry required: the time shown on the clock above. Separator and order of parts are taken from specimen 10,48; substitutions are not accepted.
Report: 5,30
